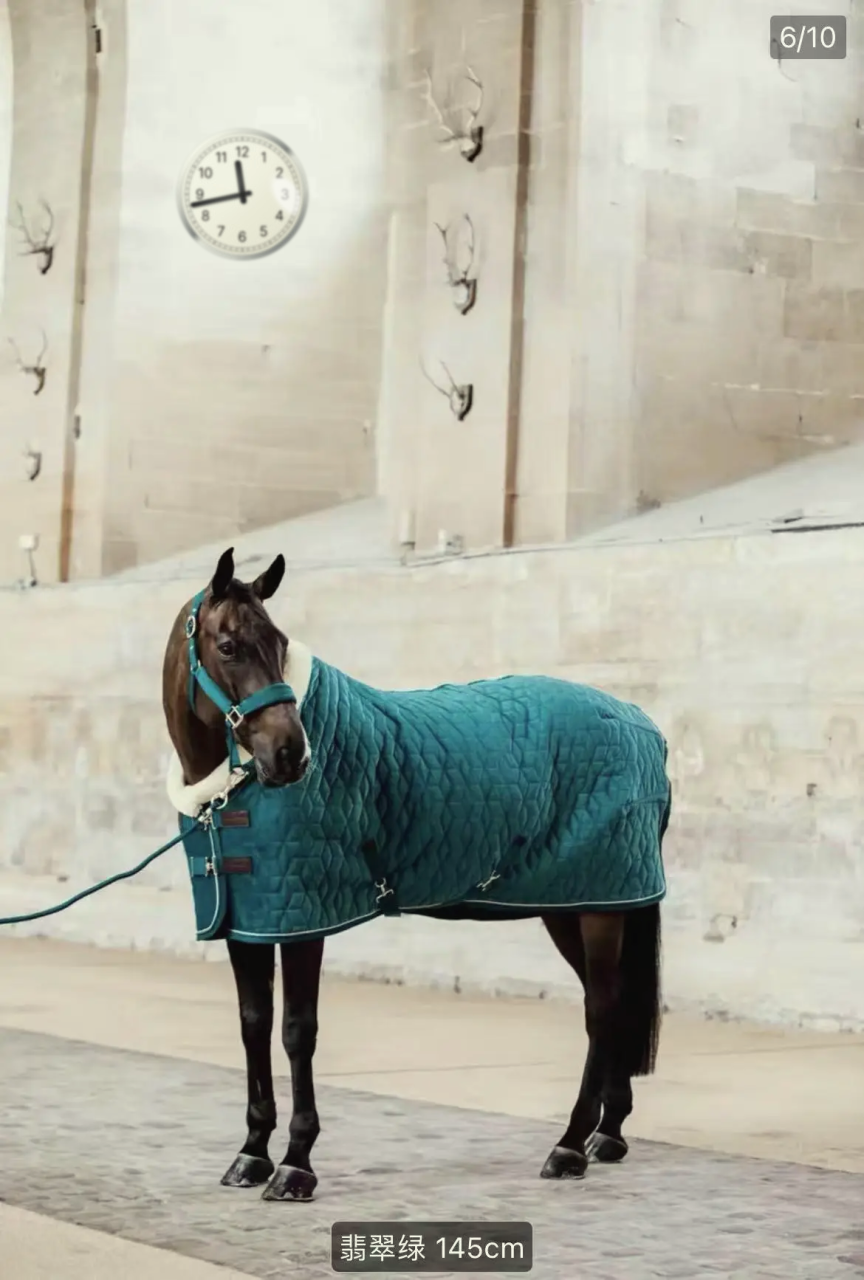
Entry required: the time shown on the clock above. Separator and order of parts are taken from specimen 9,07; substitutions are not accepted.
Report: 11,43
